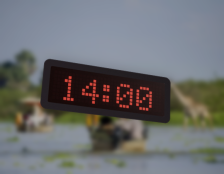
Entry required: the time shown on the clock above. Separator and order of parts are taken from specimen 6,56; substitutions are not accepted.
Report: 14,00
